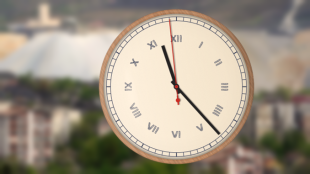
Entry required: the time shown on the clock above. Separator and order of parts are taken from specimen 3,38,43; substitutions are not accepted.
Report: 11,22,59
